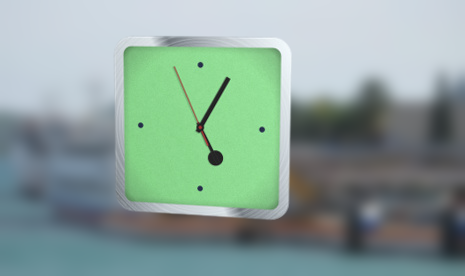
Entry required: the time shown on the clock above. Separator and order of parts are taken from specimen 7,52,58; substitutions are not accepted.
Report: 5,04,56
